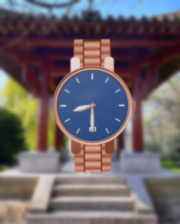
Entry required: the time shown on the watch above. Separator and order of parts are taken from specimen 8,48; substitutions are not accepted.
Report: 8,30
